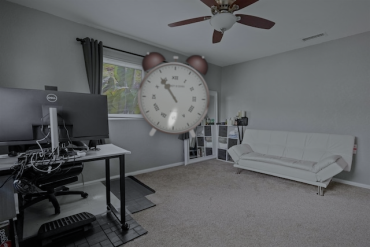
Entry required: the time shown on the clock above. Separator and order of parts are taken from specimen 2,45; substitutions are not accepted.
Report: 10,54
